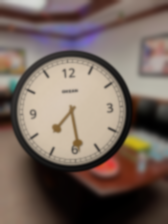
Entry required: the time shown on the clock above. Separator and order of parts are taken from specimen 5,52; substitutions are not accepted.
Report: 7,29
